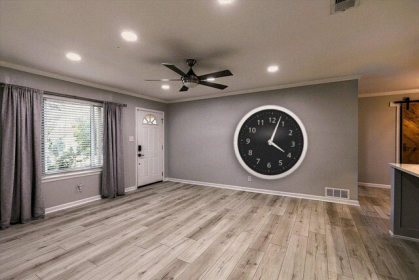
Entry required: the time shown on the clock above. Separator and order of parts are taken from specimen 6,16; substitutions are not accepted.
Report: 4,03
